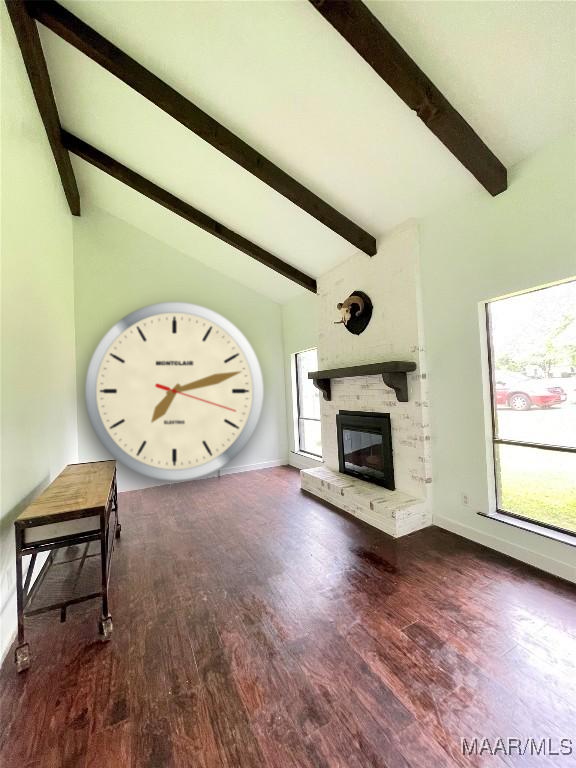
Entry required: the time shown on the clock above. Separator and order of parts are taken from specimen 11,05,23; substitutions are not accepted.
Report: 7,12,18
